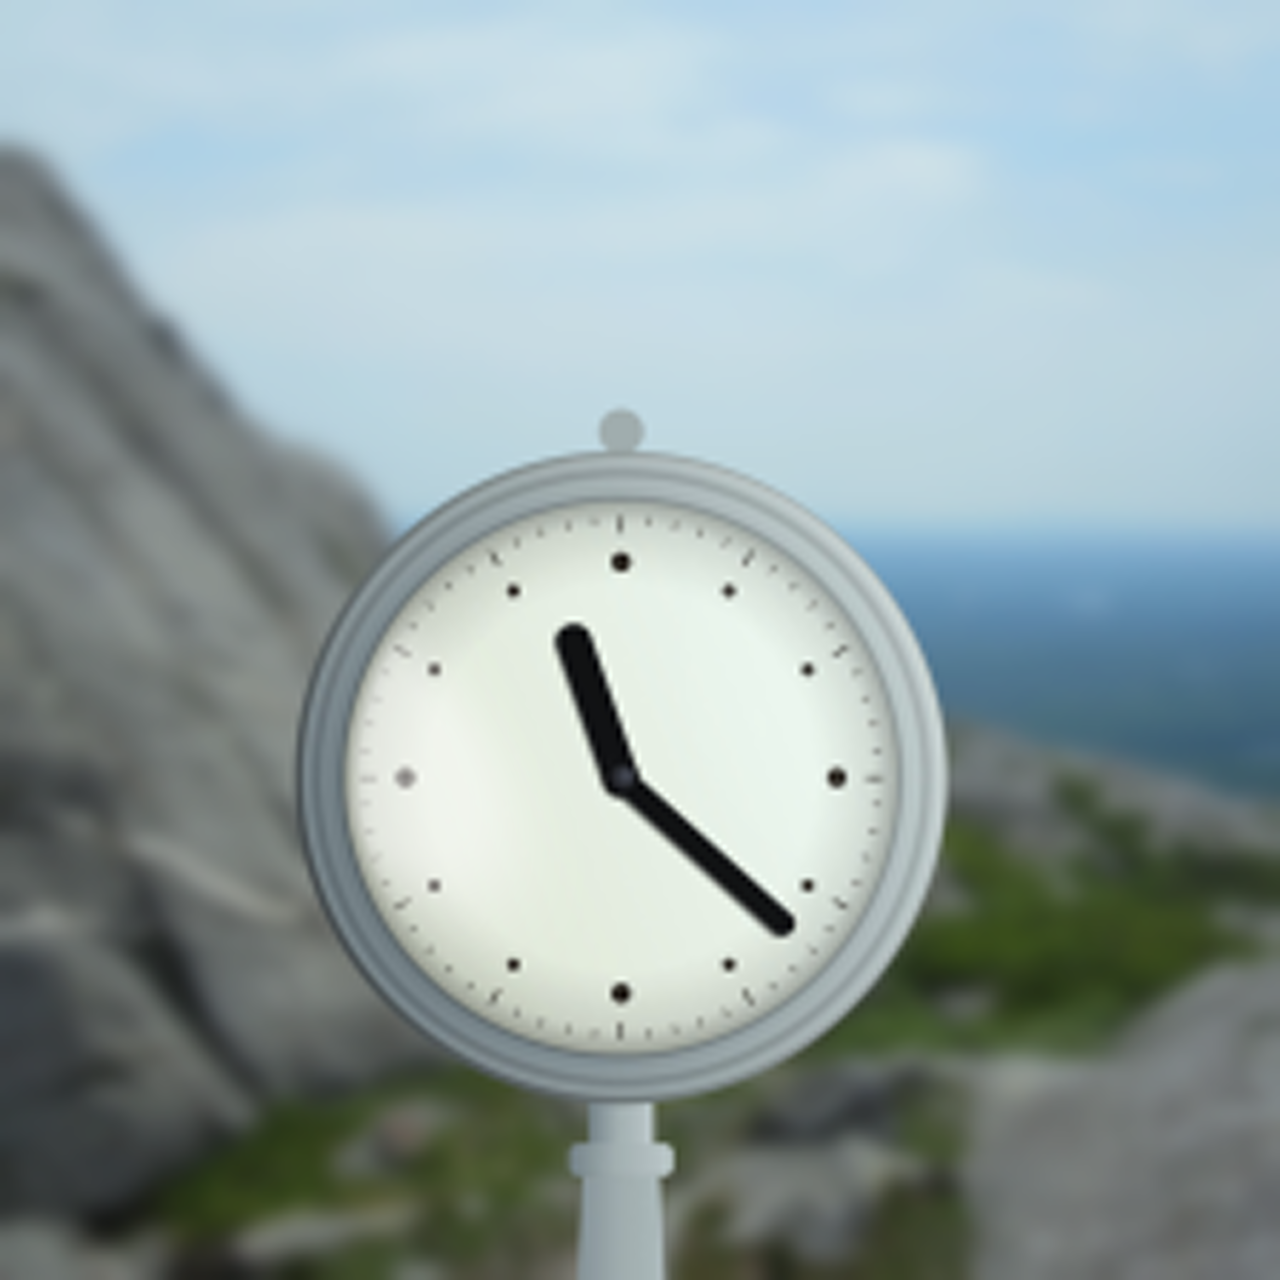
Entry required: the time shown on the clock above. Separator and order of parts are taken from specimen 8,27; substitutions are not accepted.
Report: 11,22
